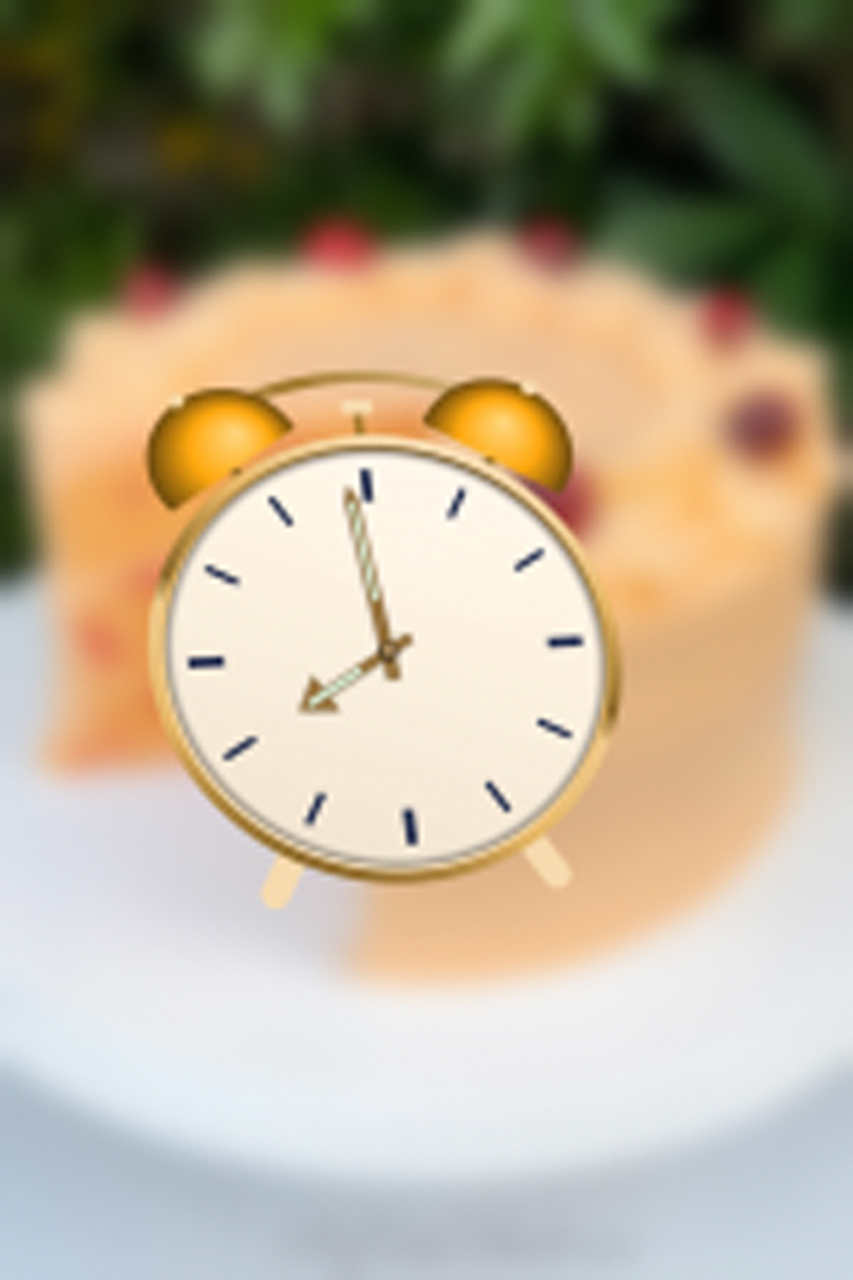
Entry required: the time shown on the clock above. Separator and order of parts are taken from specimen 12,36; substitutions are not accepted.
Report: 7,59
